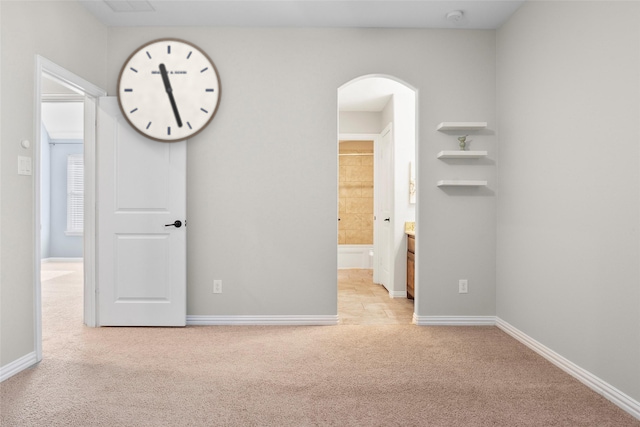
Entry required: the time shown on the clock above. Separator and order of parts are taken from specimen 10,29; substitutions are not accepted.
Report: 11,27
